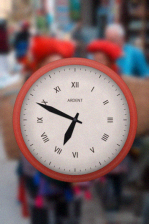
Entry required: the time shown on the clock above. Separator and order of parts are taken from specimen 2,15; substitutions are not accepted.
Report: 6,49
